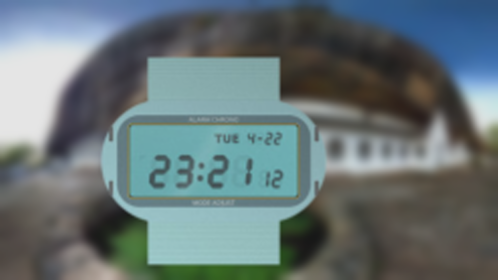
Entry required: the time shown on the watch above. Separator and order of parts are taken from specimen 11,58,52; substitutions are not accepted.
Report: 23,21,12
